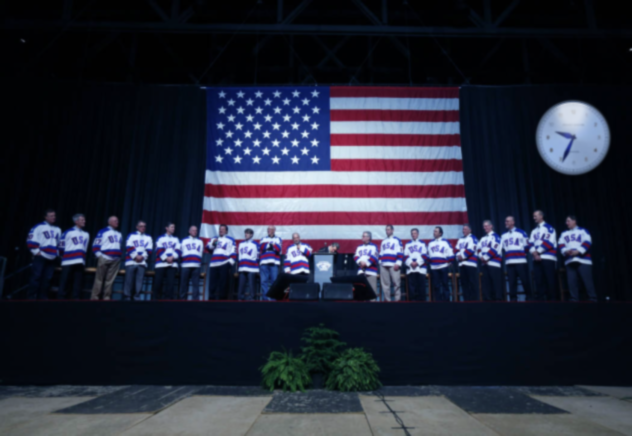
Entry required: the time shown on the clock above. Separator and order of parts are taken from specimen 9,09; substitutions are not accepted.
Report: 9,34
